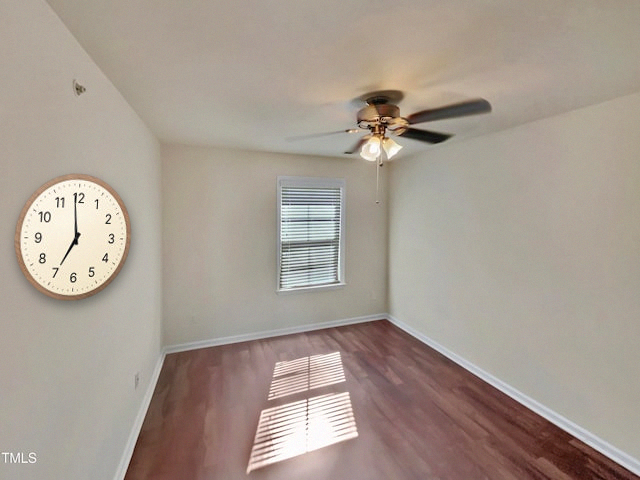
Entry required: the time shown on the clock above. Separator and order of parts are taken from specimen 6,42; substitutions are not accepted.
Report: 6,59
